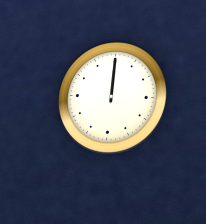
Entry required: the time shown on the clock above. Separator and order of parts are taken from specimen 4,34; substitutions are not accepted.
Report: 12,00
